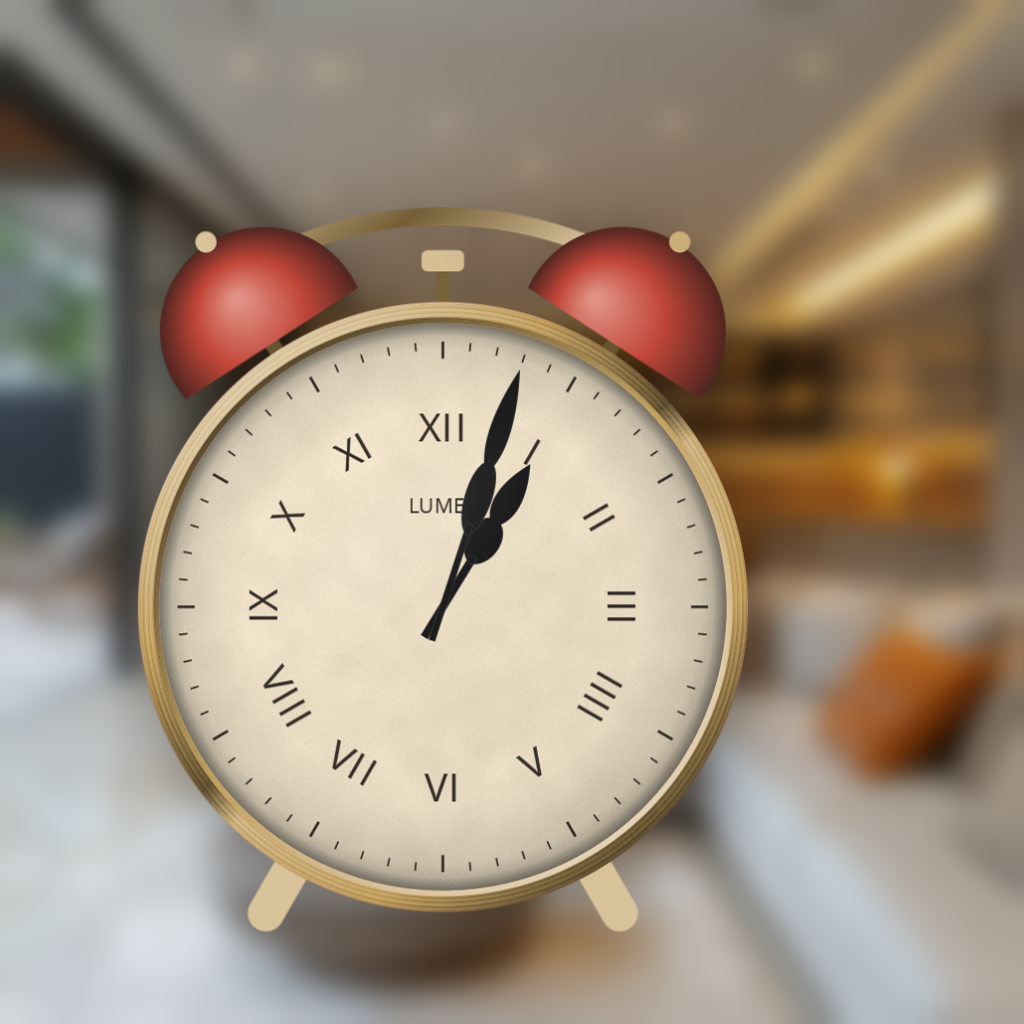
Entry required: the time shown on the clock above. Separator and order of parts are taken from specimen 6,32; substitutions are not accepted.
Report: 1,03
